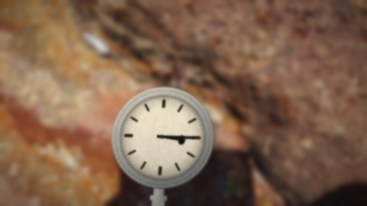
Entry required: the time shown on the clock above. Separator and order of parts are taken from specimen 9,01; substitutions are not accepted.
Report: 3,15
